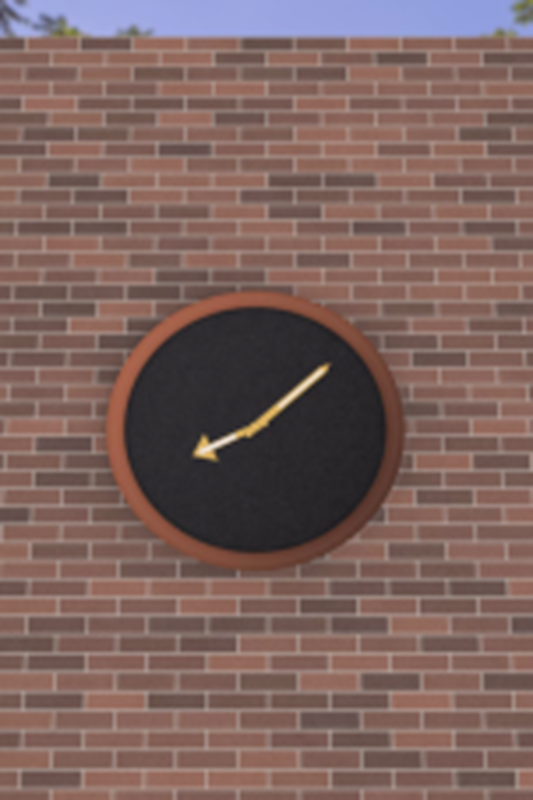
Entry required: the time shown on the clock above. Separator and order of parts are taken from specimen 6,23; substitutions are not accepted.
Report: 8,08
